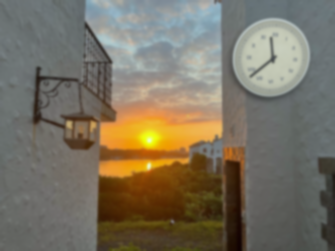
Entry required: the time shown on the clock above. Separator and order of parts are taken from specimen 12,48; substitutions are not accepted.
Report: 11,38
